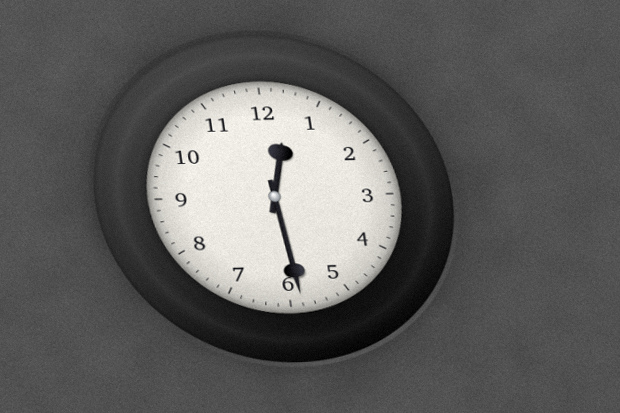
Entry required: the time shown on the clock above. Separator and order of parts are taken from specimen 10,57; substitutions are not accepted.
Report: 12,29
